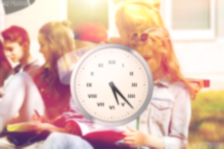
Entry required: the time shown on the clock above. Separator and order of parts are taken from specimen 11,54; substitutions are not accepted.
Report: 5,23
